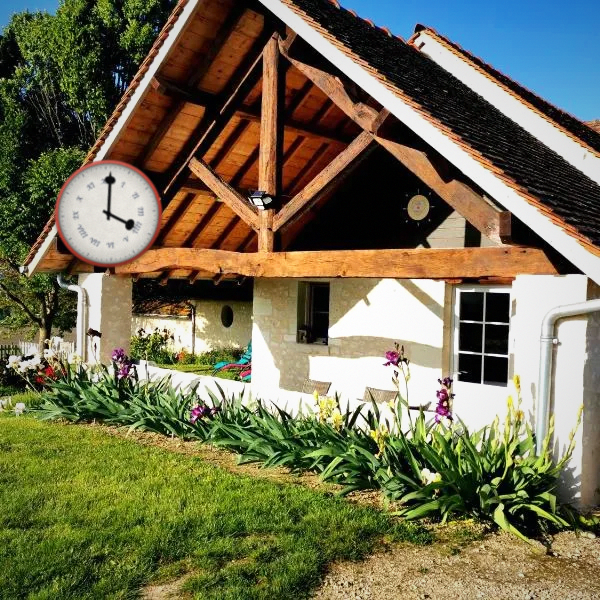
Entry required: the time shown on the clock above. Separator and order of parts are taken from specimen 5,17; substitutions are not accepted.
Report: 4,01
